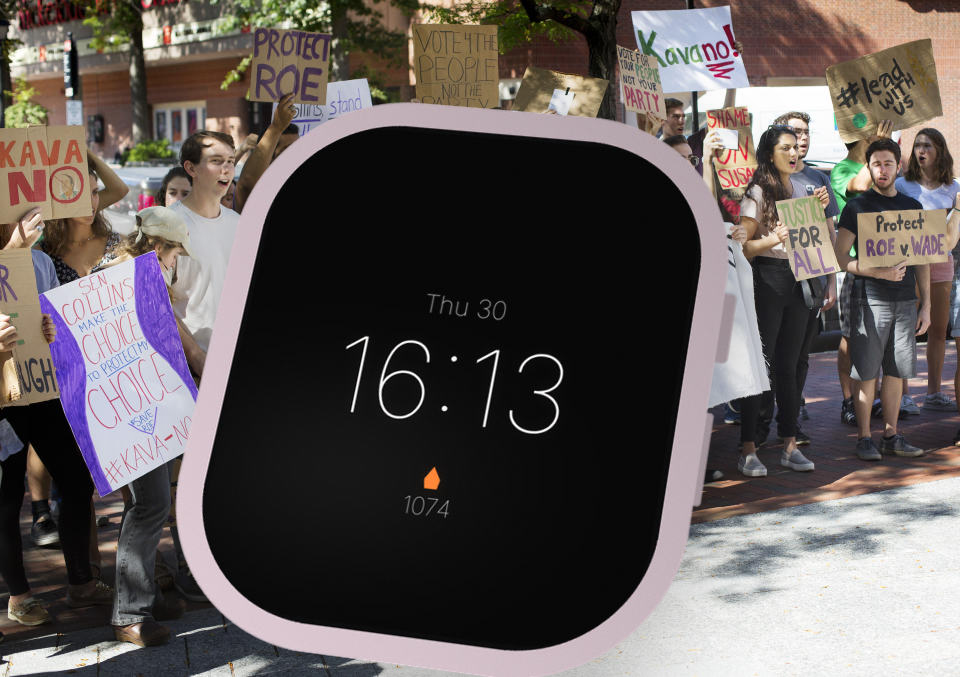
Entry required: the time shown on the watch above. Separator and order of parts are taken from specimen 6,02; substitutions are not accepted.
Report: 16,13
